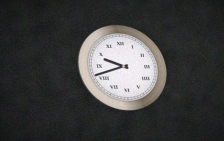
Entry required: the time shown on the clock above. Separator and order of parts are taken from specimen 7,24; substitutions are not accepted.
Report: 9,42
